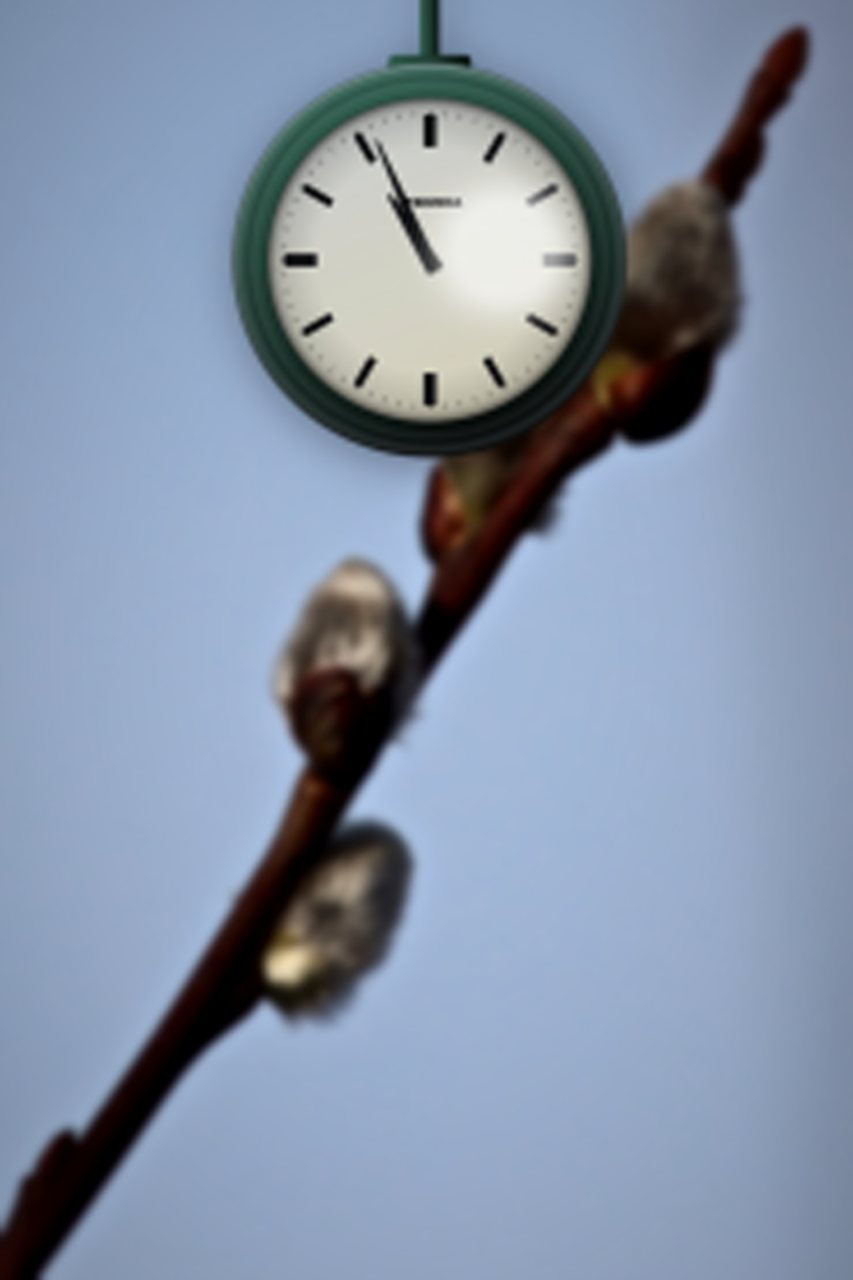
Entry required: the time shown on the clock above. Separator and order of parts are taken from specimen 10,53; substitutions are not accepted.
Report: 10,56
